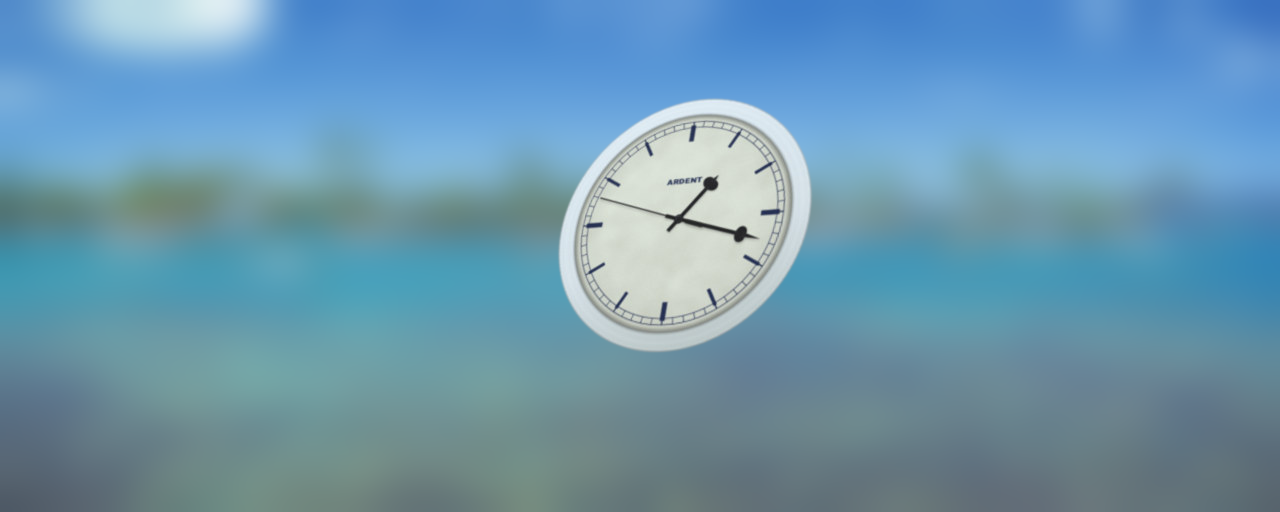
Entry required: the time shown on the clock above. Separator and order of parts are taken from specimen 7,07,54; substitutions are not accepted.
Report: 1,17,48
